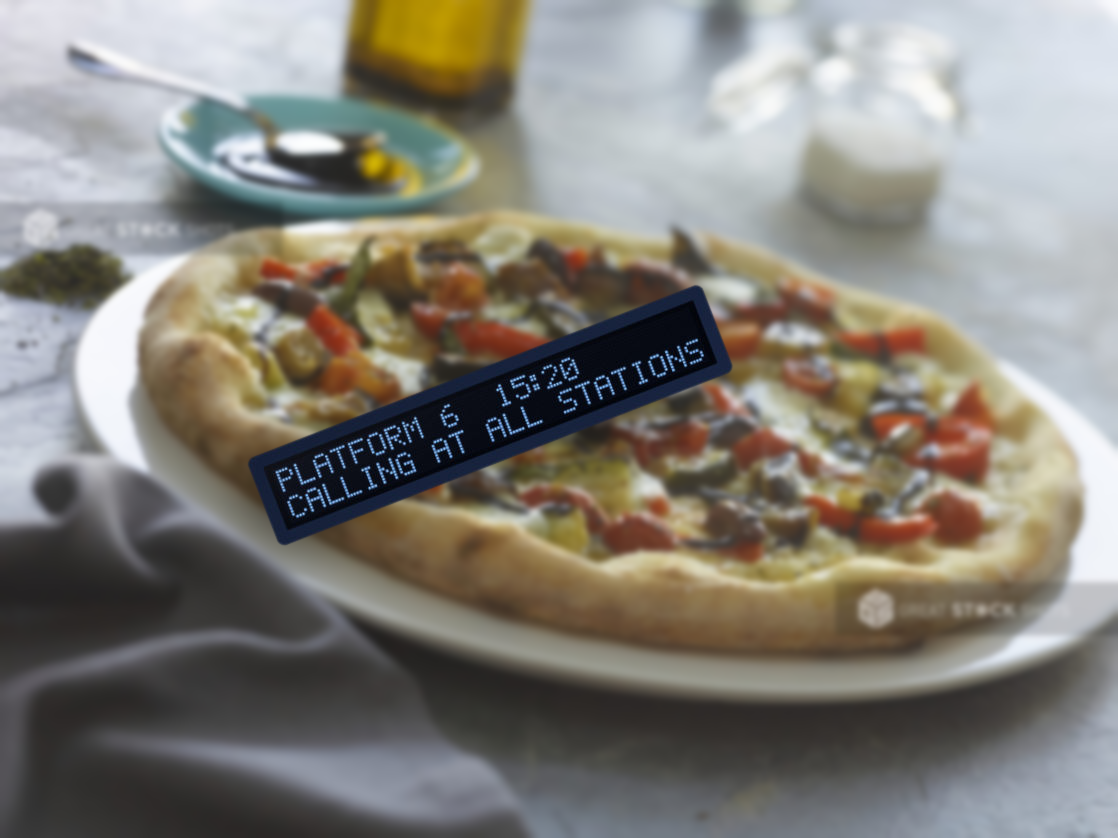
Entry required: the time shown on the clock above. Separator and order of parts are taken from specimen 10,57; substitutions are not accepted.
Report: 15,20
